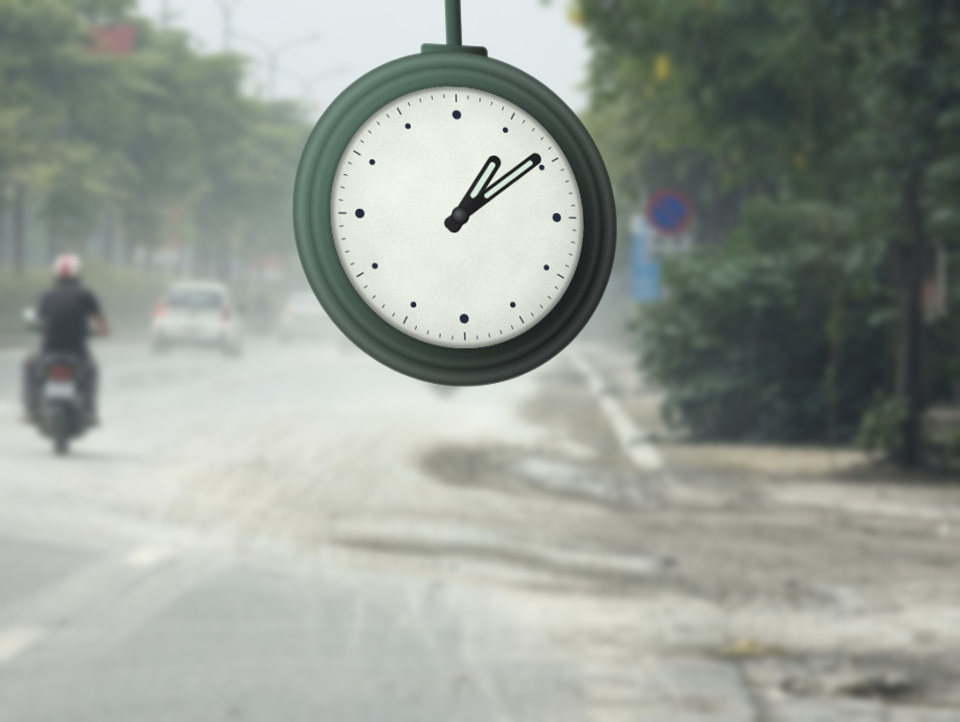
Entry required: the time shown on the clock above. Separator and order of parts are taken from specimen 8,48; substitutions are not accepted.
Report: 1,09
